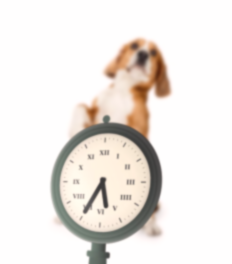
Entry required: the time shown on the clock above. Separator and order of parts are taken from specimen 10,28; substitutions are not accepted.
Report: 5,35
